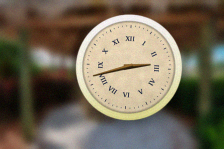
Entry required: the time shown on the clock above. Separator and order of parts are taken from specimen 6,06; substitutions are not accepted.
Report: 2,42
